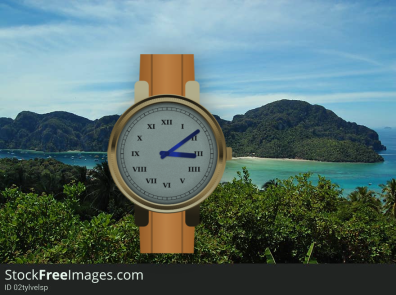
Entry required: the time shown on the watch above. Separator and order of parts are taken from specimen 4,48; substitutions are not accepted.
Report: 3,09
